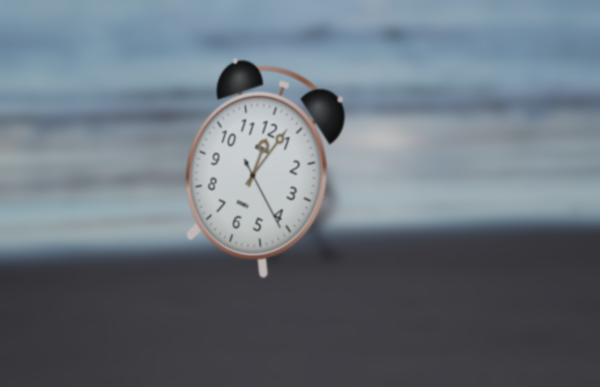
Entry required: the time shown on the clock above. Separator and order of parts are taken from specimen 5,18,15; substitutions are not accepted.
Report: 12,03,21
